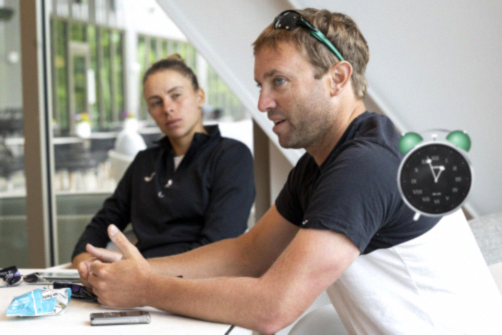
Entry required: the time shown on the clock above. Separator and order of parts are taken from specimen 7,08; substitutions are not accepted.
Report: 12,57
